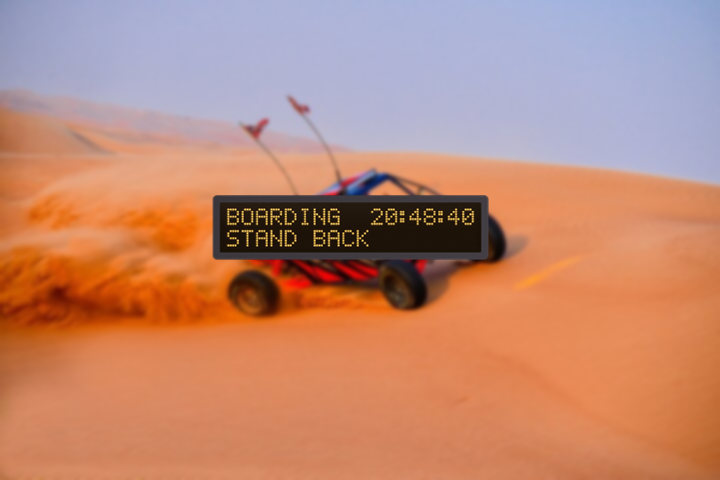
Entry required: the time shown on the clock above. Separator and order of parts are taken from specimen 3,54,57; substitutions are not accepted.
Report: 20,48,40
